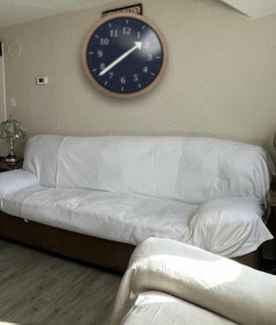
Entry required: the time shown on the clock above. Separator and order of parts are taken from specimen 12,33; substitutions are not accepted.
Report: 1,38
